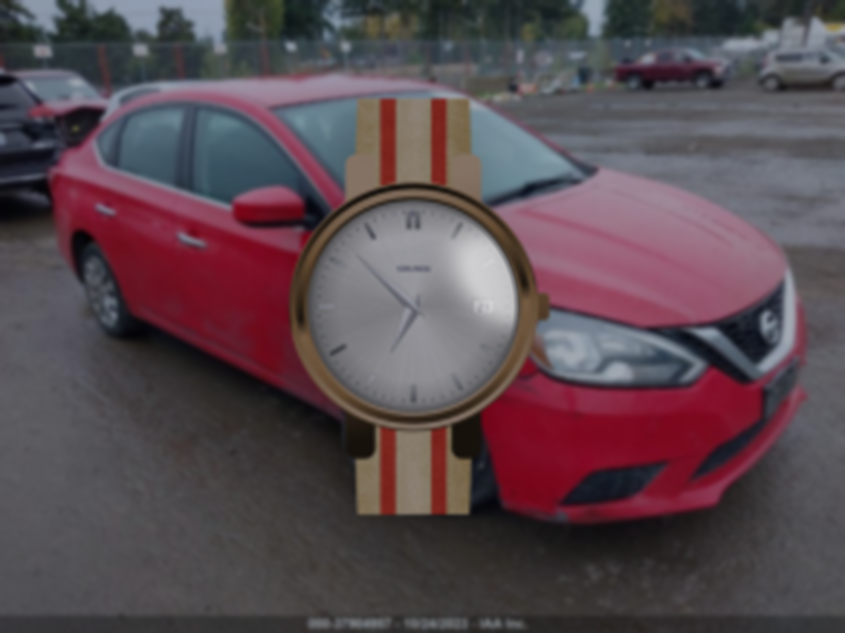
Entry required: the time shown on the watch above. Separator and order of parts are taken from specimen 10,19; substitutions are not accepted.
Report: 6,52
